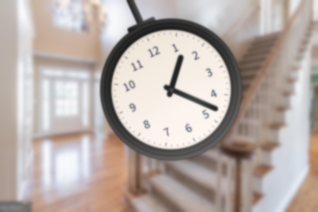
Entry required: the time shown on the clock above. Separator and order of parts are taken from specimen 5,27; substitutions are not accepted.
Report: 1,23
